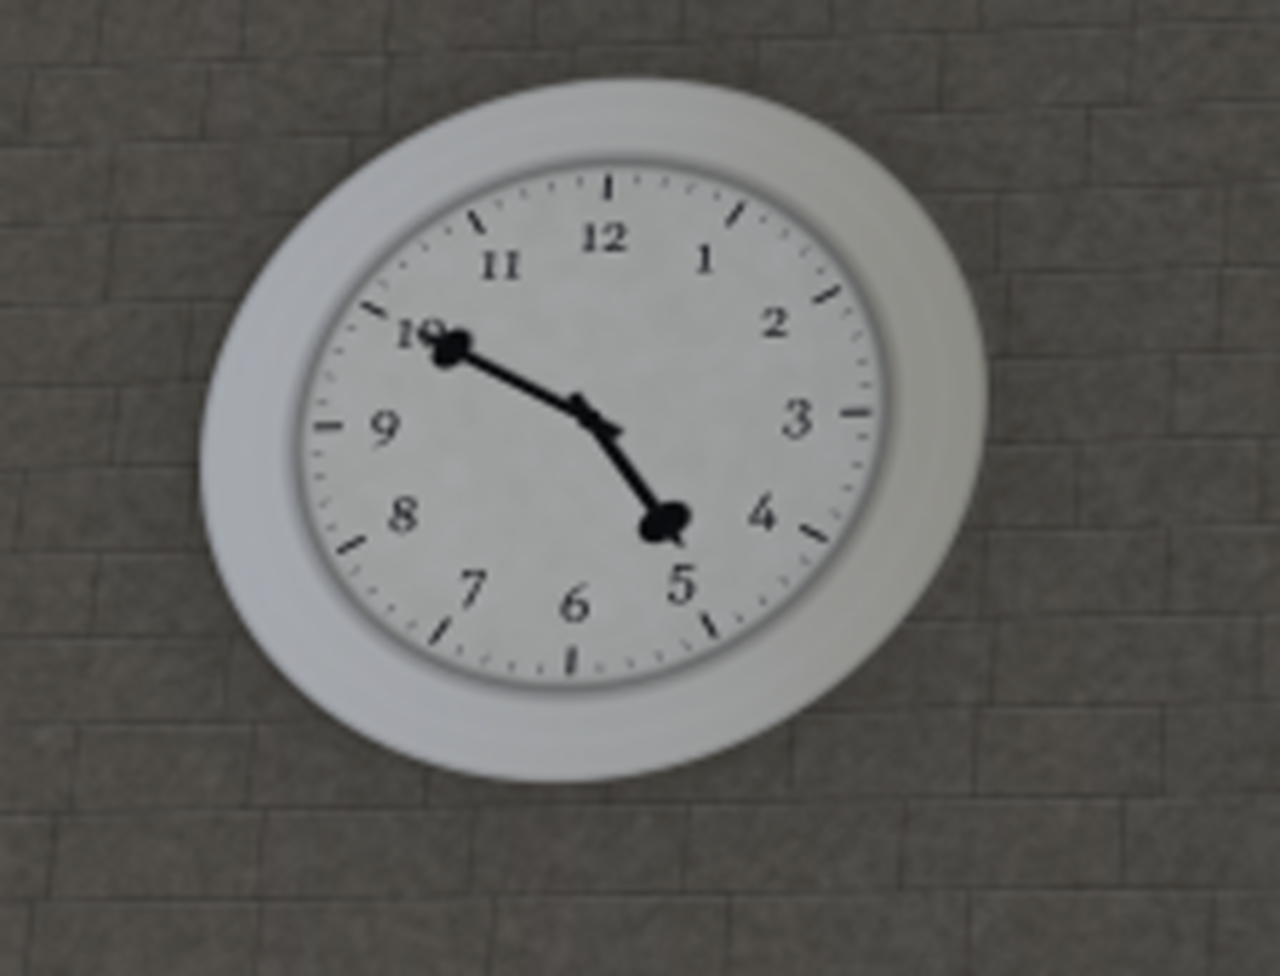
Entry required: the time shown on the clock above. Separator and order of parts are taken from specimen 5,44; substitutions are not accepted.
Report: 4,50
